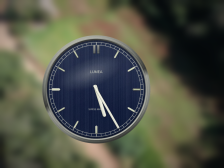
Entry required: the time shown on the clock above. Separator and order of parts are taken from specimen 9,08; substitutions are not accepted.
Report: 5,25
